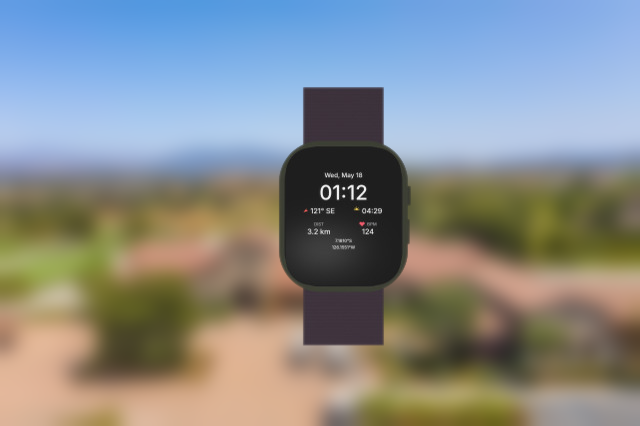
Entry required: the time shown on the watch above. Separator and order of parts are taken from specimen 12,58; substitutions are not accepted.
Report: 1,12
